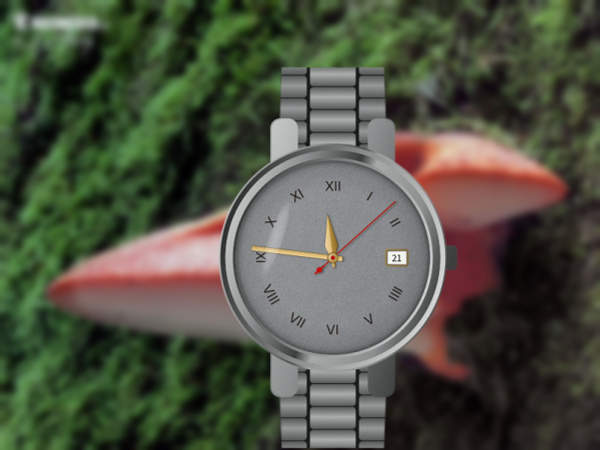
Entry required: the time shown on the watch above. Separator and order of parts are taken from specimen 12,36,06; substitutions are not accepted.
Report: 11,46,08
